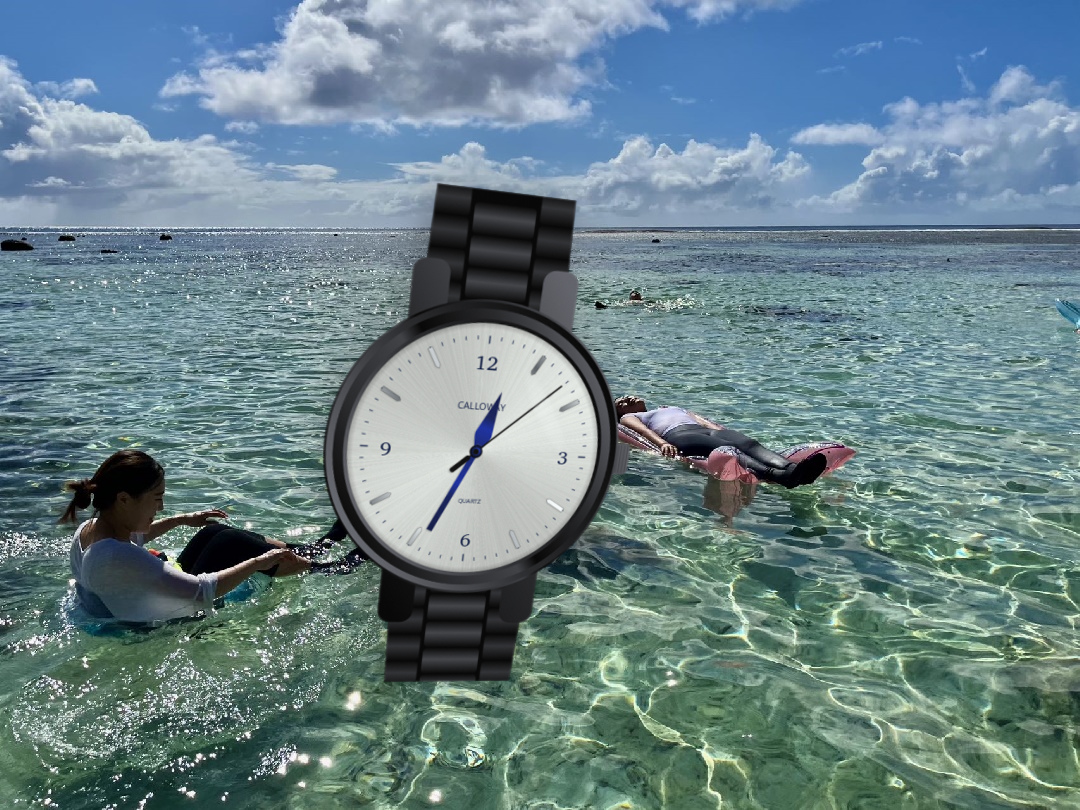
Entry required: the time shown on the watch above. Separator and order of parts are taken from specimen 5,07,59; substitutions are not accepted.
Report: 12,34,08
